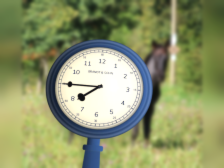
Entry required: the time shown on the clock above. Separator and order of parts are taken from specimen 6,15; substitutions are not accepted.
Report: 7,45
